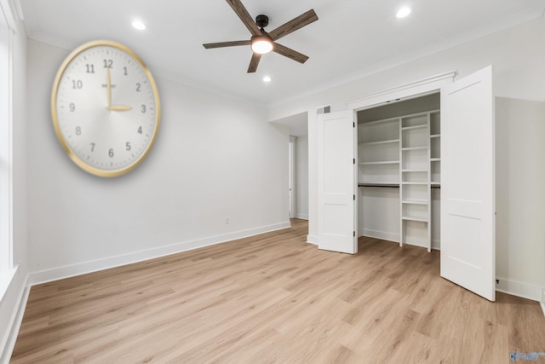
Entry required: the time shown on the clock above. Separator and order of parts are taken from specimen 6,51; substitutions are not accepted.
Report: 3,00
